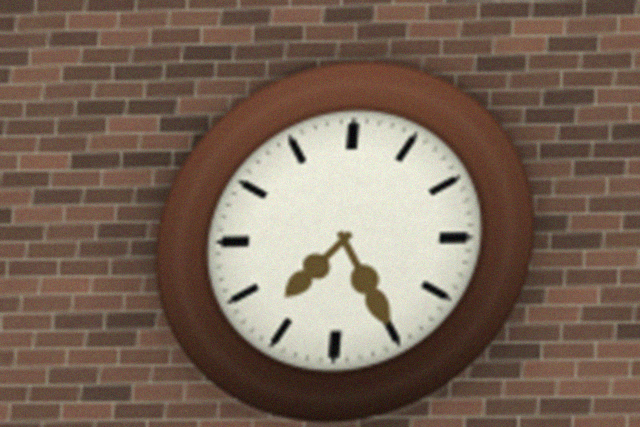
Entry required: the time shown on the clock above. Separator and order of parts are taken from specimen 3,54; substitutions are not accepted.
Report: 7,25
